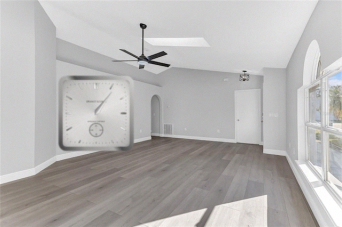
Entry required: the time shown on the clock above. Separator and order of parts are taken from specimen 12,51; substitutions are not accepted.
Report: 1,06
